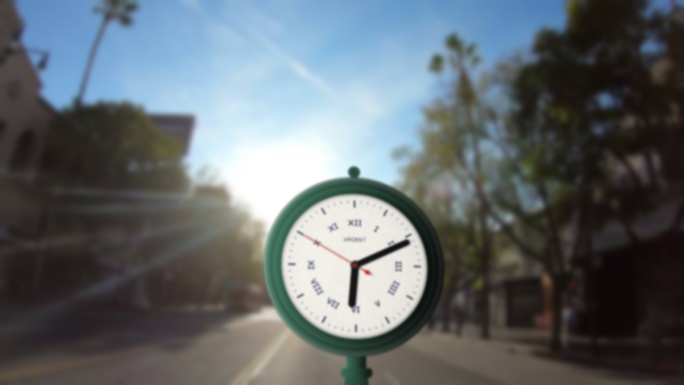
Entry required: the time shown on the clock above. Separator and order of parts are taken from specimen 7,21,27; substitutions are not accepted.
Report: 6,10,50
